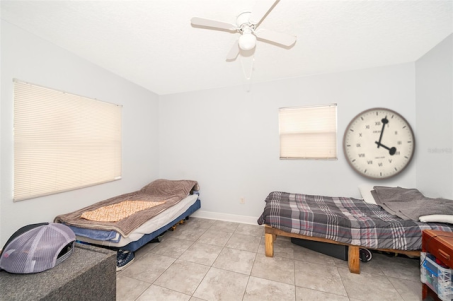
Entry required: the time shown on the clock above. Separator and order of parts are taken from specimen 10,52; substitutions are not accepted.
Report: 4,03
